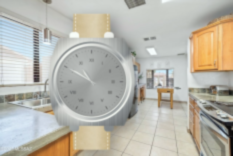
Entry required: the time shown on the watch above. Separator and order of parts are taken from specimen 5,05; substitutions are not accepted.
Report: 10,50
